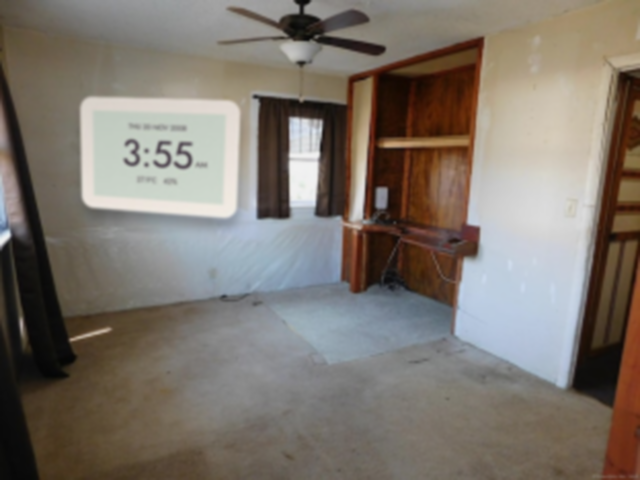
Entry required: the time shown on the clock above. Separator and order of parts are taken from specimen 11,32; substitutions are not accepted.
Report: 3,55
